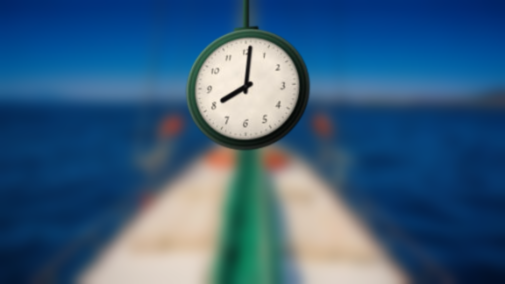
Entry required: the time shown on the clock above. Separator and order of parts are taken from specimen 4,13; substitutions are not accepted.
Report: 8,01
